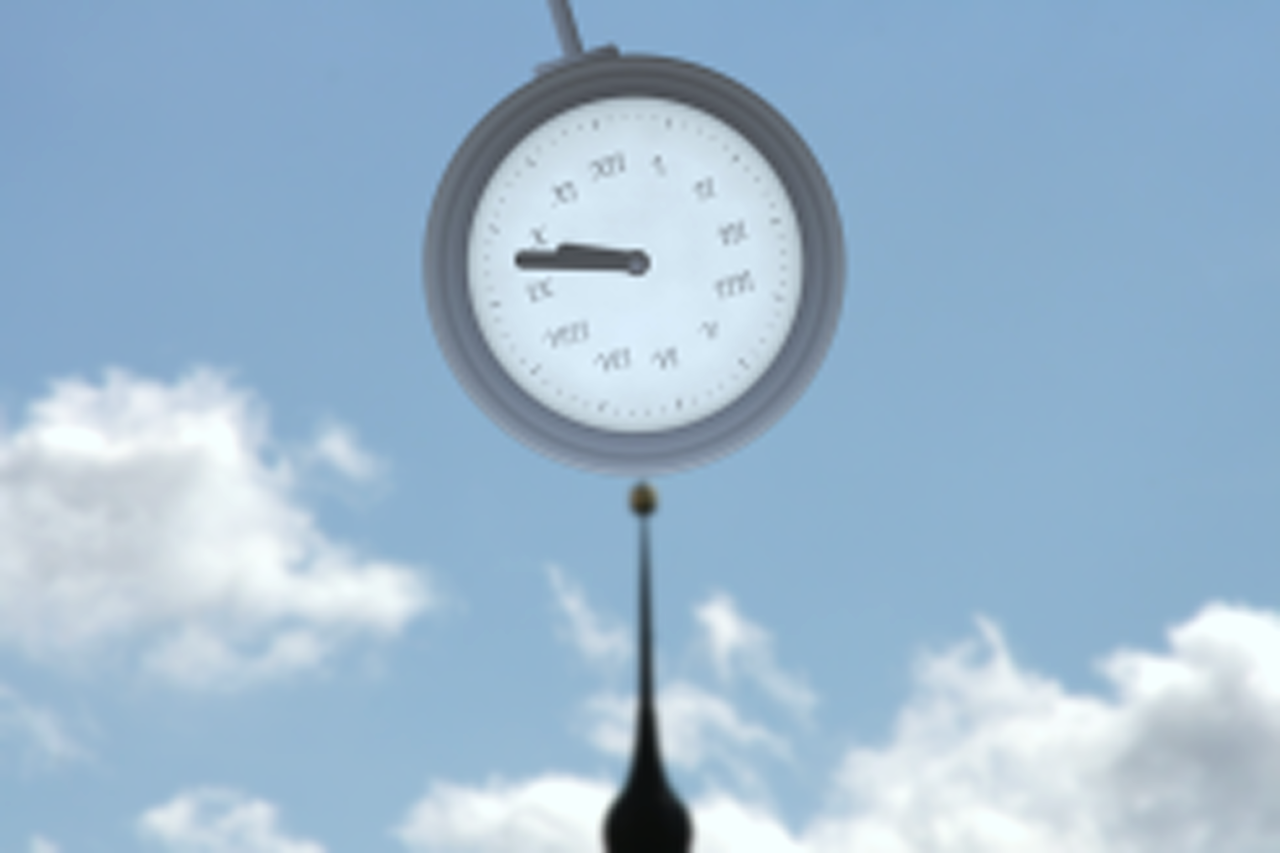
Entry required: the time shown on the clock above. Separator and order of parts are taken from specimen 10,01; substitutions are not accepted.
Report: 9,48
